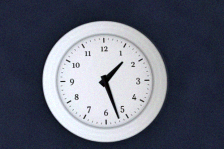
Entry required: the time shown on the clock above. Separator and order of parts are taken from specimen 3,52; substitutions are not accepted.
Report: 1,27
